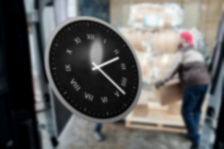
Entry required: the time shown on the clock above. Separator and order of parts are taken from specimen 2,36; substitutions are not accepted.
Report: 2,23
